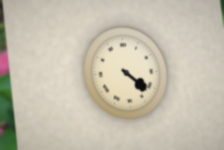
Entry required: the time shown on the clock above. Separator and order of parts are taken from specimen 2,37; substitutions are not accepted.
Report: 4,22
